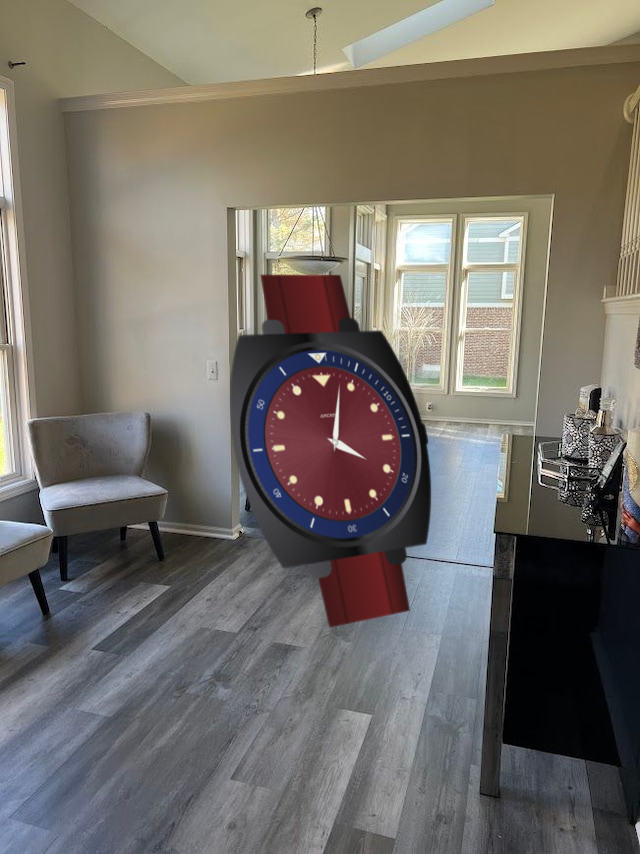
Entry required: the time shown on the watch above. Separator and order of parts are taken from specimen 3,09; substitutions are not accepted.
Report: 4,03
